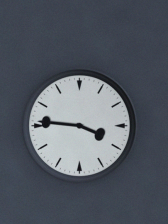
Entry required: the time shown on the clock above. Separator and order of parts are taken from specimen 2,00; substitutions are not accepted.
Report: 3,46
